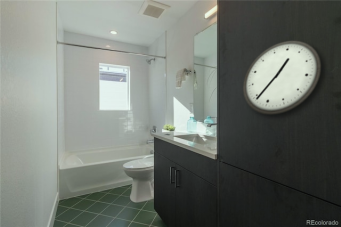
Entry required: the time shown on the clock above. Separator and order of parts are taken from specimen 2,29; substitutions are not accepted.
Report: 12,34
